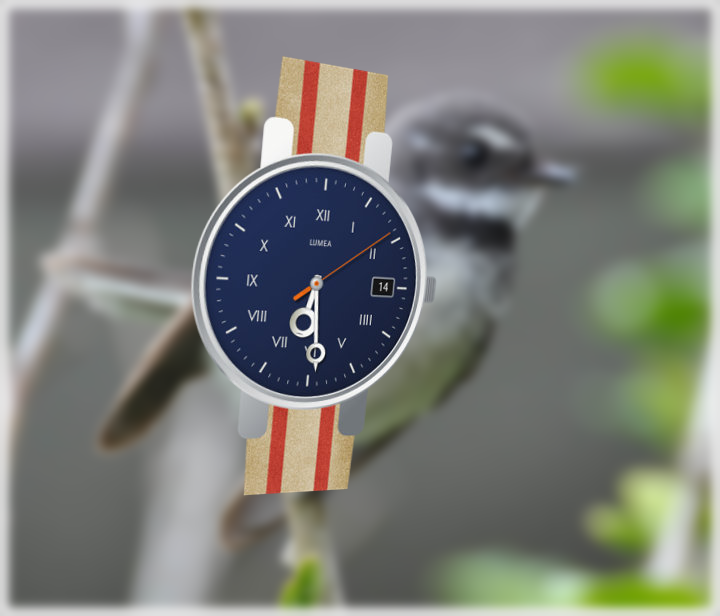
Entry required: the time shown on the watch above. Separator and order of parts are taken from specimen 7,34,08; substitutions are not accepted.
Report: 6,29,09
